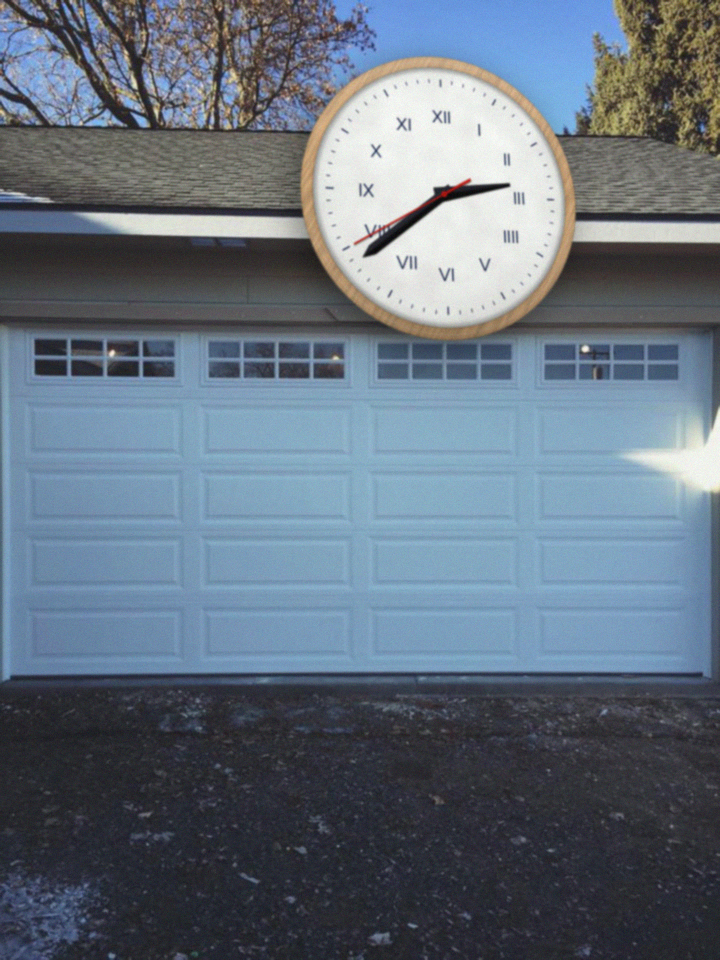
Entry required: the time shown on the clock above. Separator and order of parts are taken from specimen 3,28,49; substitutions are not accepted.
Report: 2,38,40
